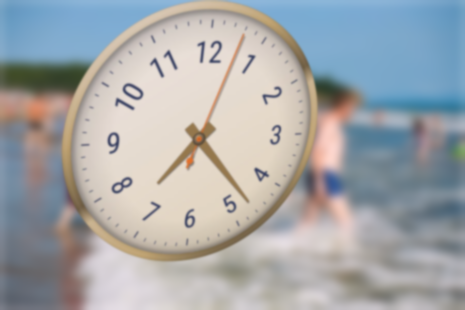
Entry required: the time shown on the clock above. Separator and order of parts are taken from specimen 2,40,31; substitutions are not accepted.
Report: 7,23,03
